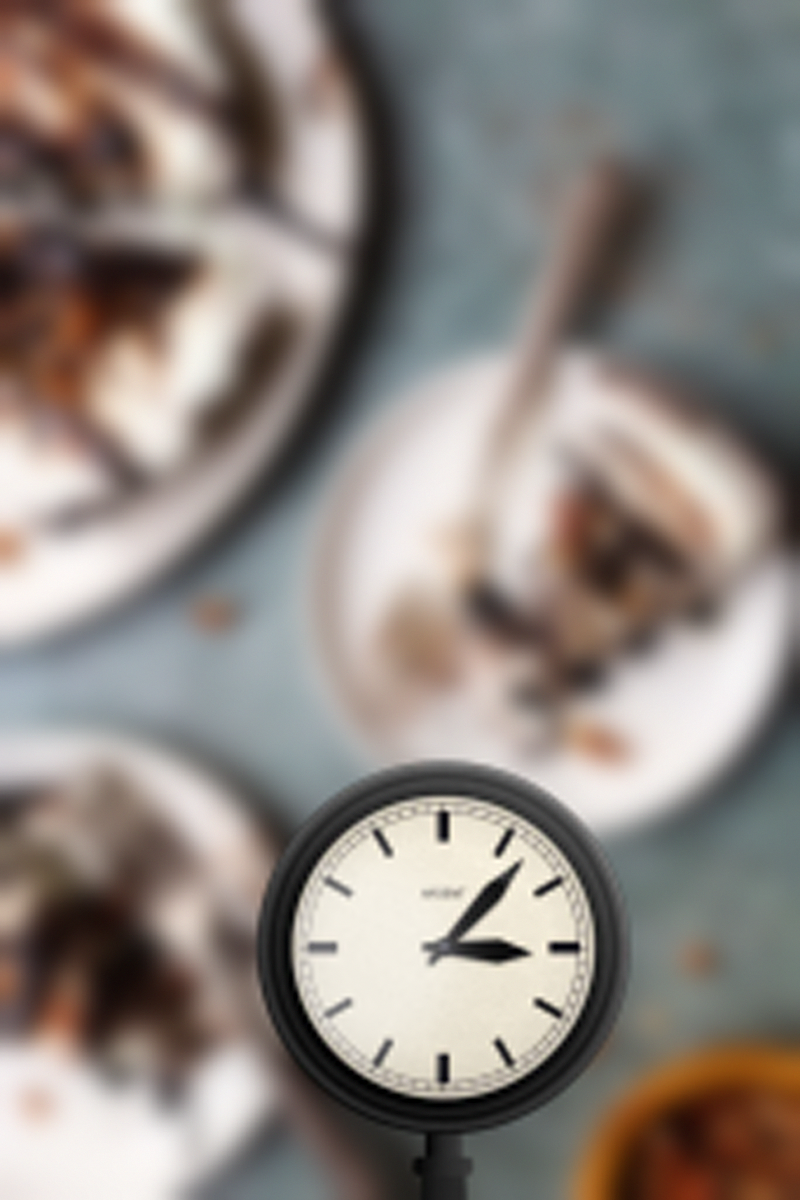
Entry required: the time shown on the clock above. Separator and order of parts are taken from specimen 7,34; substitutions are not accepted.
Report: 3,07
